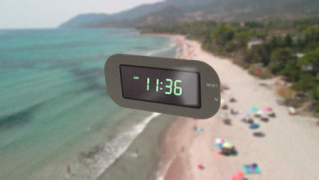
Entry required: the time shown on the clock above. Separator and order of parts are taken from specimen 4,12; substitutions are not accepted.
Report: 11,36
